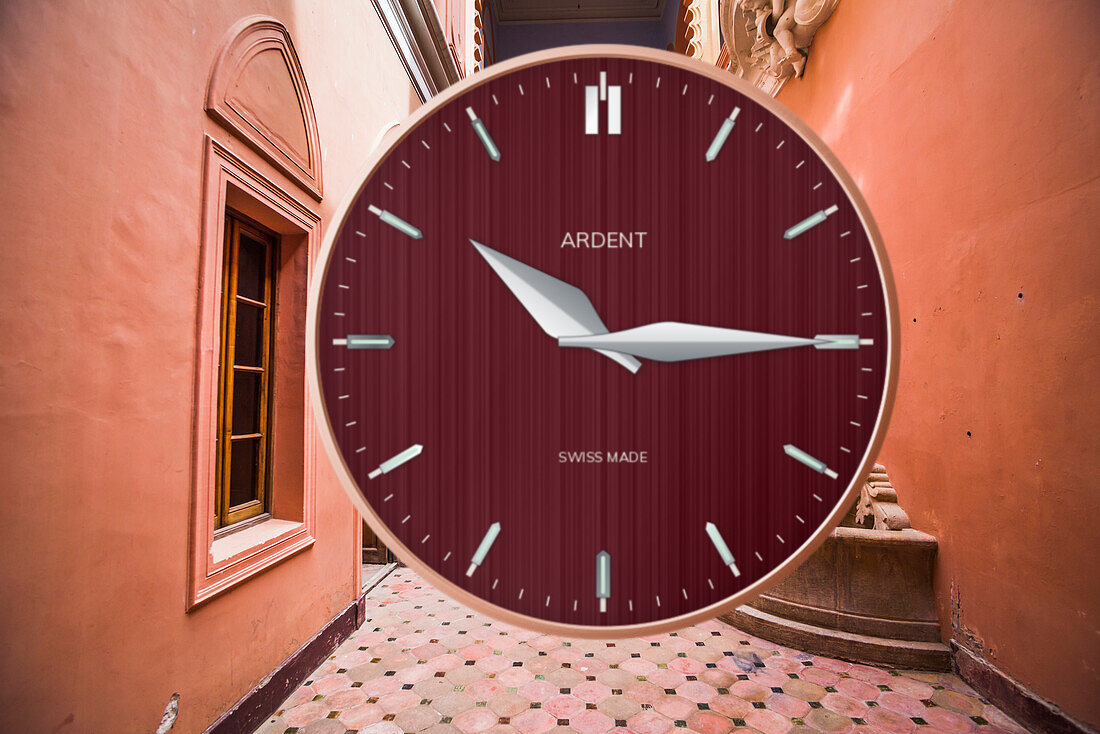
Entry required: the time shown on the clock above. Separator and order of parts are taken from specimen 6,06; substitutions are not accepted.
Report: 10,15
